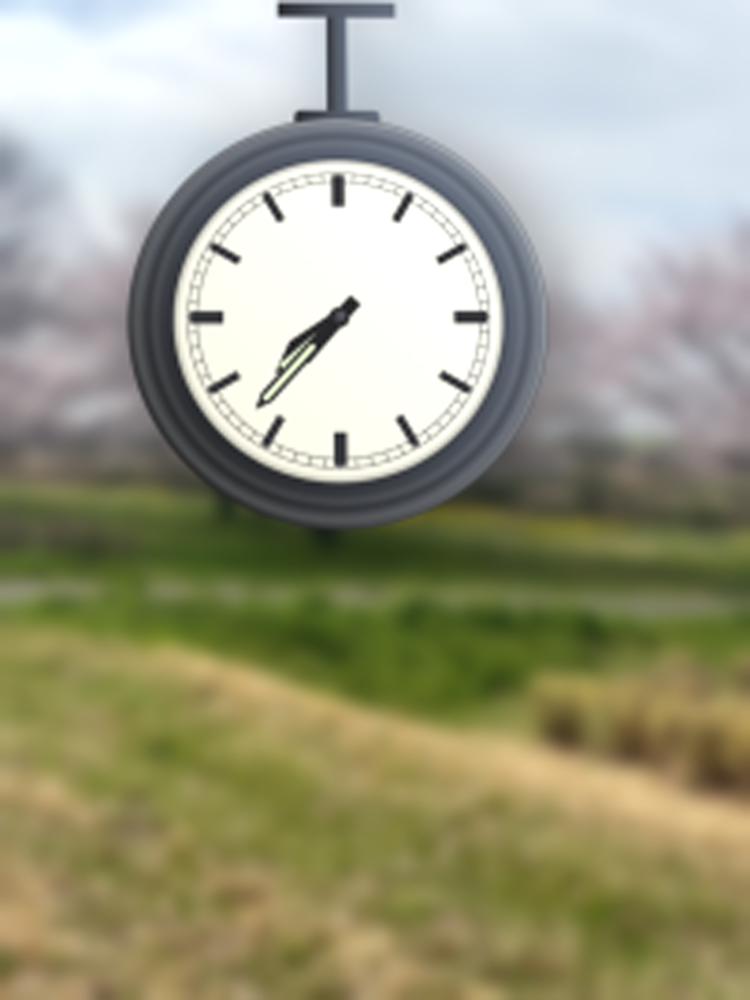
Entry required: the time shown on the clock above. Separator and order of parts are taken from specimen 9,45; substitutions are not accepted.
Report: 7,37
